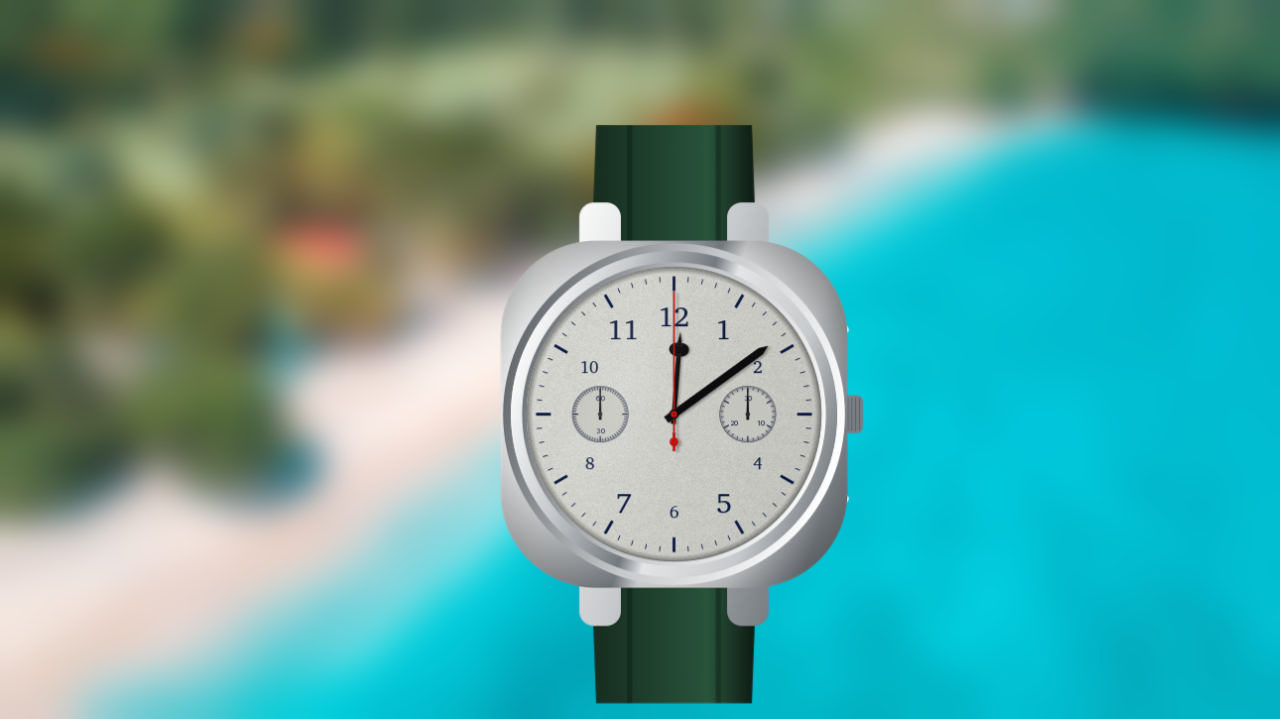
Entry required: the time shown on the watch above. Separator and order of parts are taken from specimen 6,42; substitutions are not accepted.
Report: 12,09
